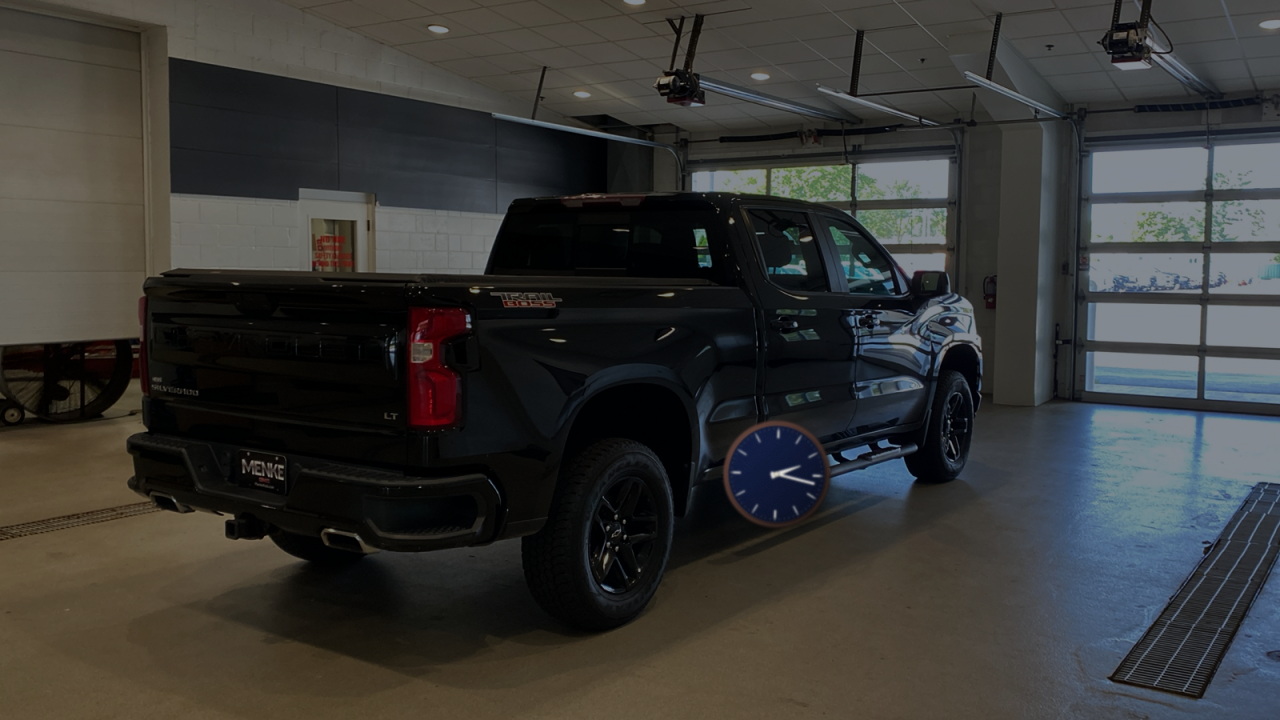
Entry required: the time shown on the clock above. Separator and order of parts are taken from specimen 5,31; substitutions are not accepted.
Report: 2,17
